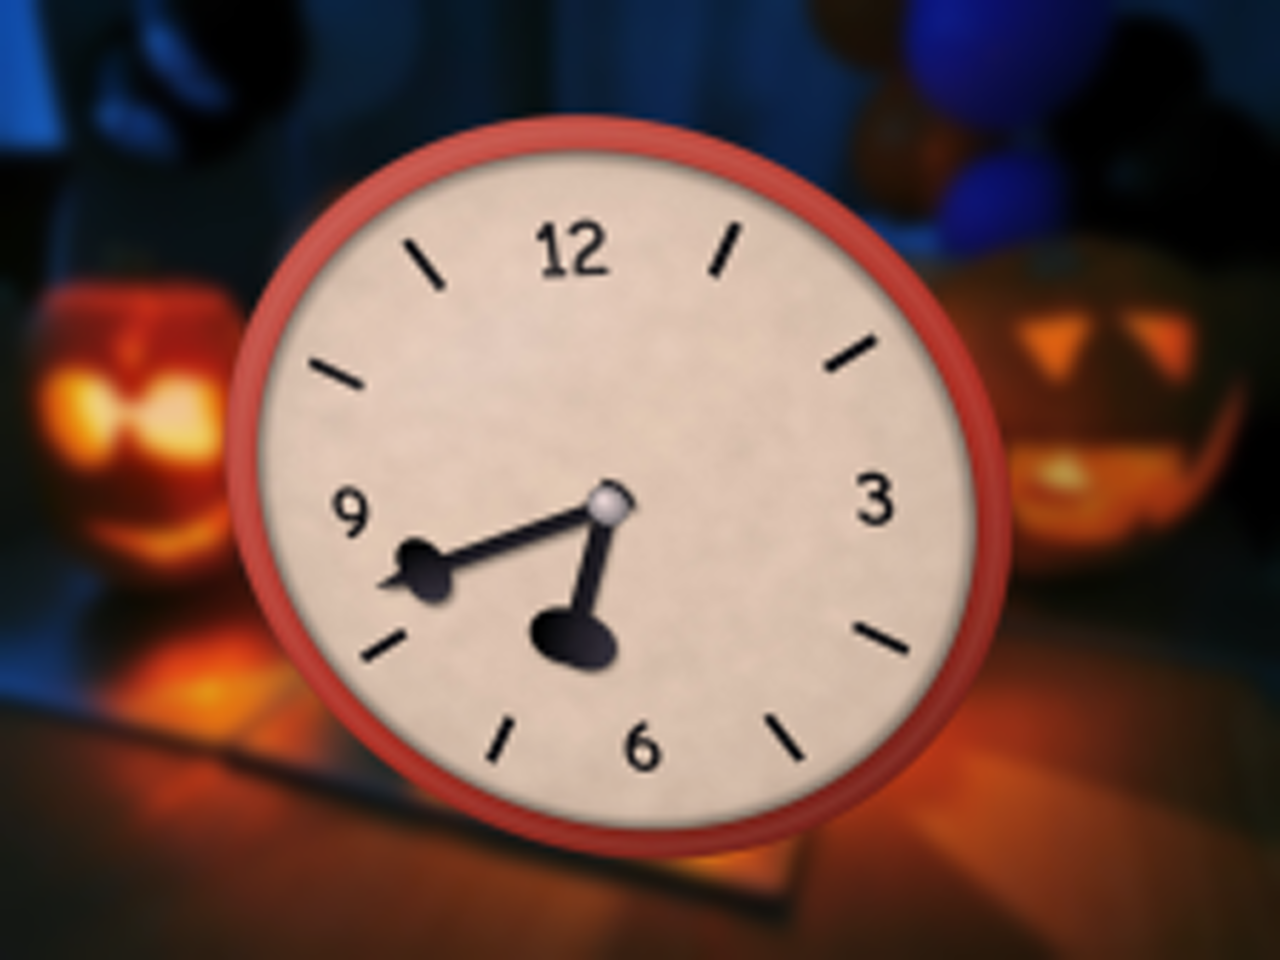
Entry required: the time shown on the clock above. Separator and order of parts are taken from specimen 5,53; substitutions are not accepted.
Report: 6,42
